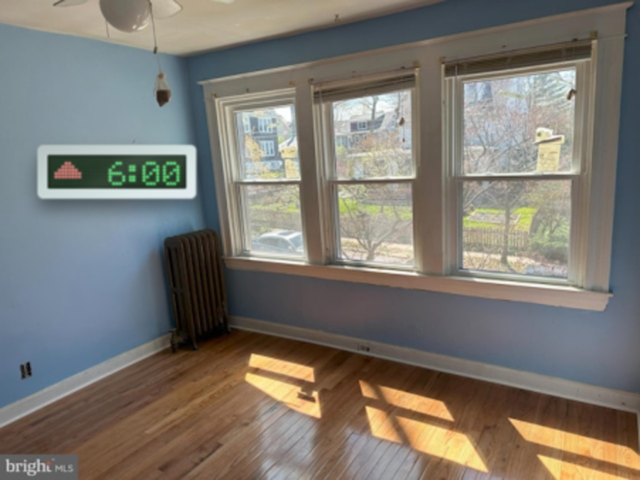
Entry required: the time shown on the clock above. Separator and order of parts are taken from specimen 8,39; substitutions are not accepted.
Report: 6,00
